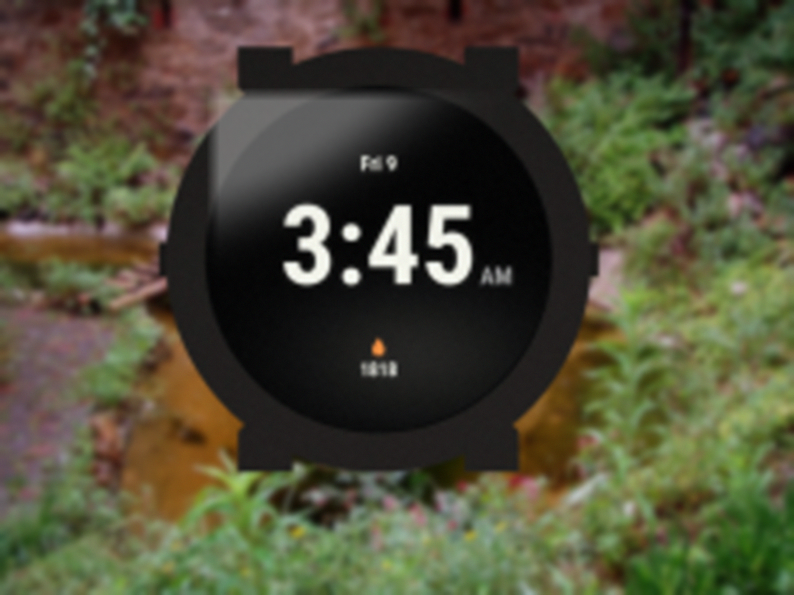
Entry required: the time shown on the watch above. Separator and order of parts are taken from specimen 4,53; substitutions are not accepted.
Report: 3,45
